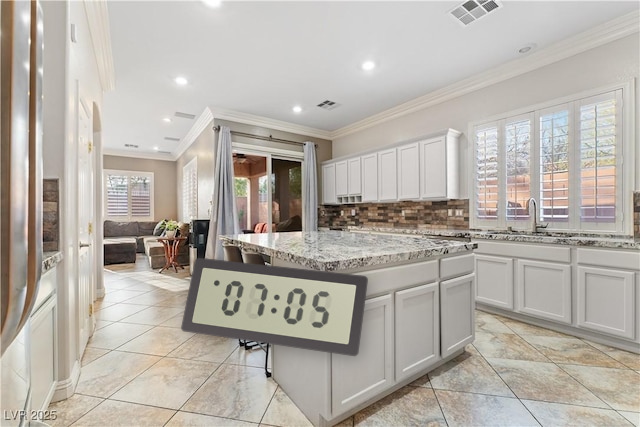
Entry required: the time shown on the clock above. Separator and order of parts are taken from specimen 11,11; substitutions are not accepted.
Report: 7,05
